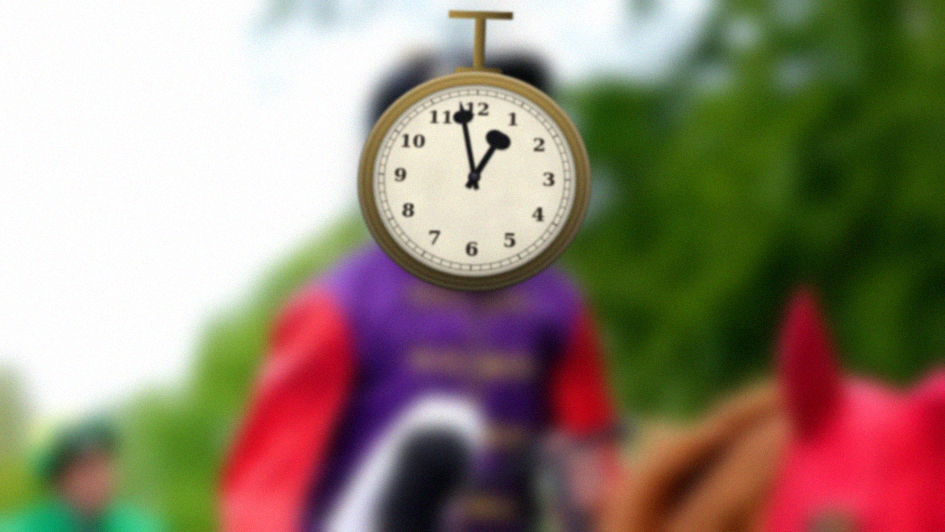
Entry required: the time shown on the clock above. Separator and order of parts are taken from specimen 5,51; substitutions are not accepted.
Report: 12,58
